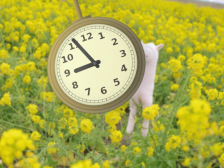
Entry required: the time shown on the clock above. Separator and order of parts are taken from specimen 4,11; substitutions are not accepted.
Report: 8,56
